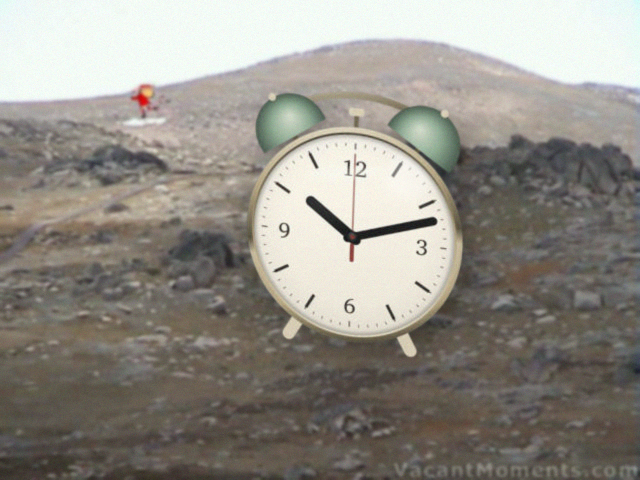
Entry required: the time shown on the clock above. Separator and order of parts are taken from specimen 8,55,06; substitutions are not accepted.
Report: 10,12,00
